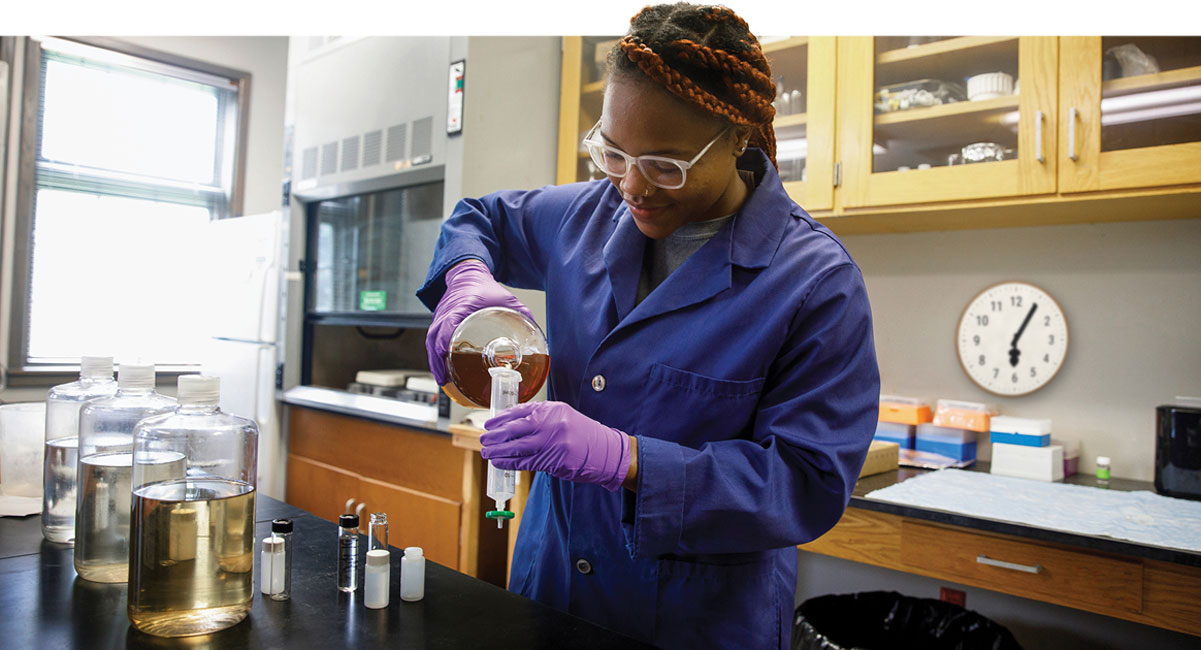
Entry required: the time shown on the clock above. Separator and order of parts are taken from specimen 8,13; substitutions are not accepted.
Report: 6,05
